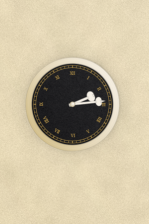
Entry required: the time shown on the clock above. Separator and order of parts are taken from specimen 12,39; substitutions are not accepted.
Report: 2,14
